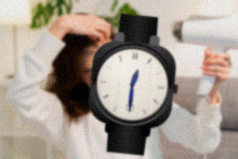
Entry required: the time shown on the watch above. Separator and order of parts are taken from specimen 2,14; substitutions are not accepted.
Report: 12,30
